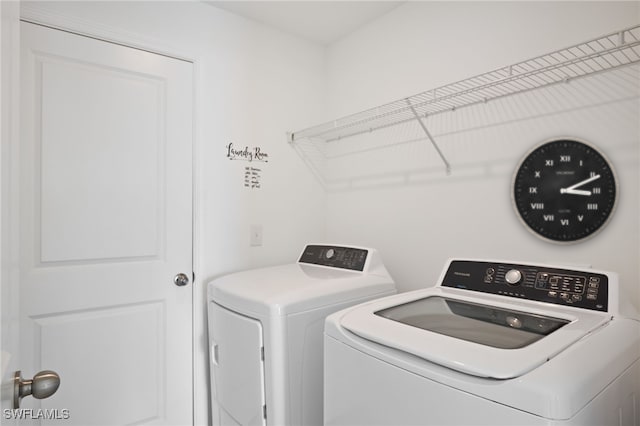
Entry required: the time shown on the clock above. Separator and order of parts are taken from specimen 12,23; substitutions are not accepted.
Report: 3,11
